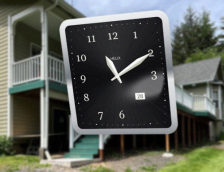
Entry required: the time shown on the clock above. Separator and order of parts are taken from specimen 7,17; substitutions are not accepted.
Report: 11,10
